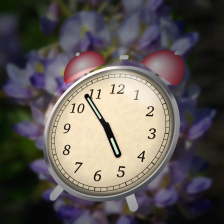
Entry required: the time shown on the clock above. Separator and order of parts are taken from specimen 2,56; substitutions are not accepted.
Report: 4,53
